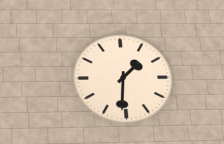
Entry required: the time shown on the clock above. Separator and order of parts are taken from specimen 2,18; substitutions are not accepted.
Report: 1,31
